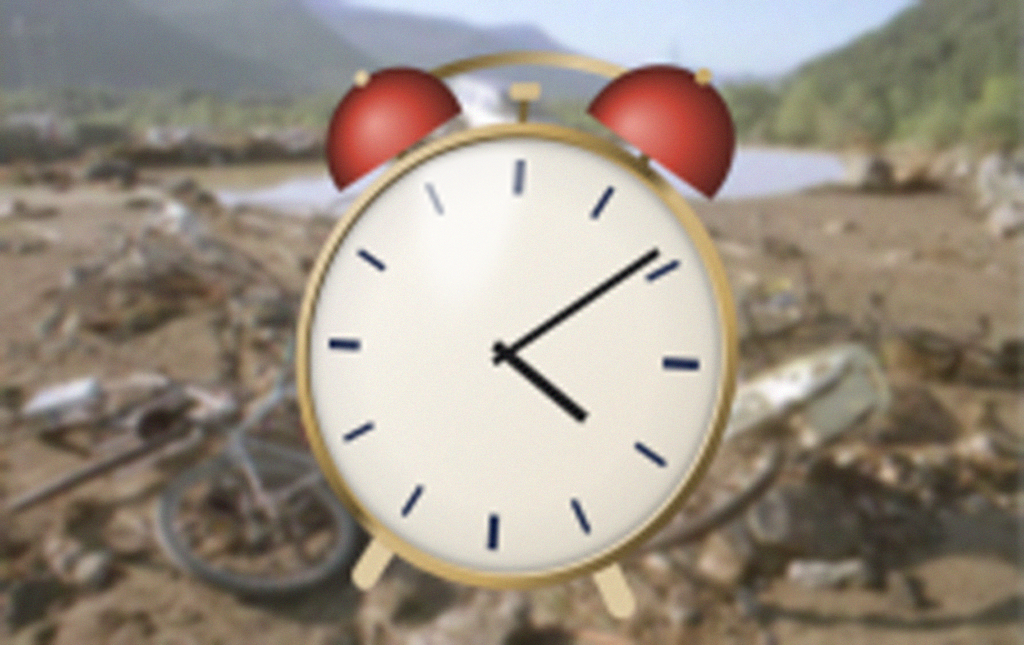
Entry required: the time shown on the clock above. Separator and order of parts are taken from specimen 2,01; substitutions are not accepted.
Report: 4,09
